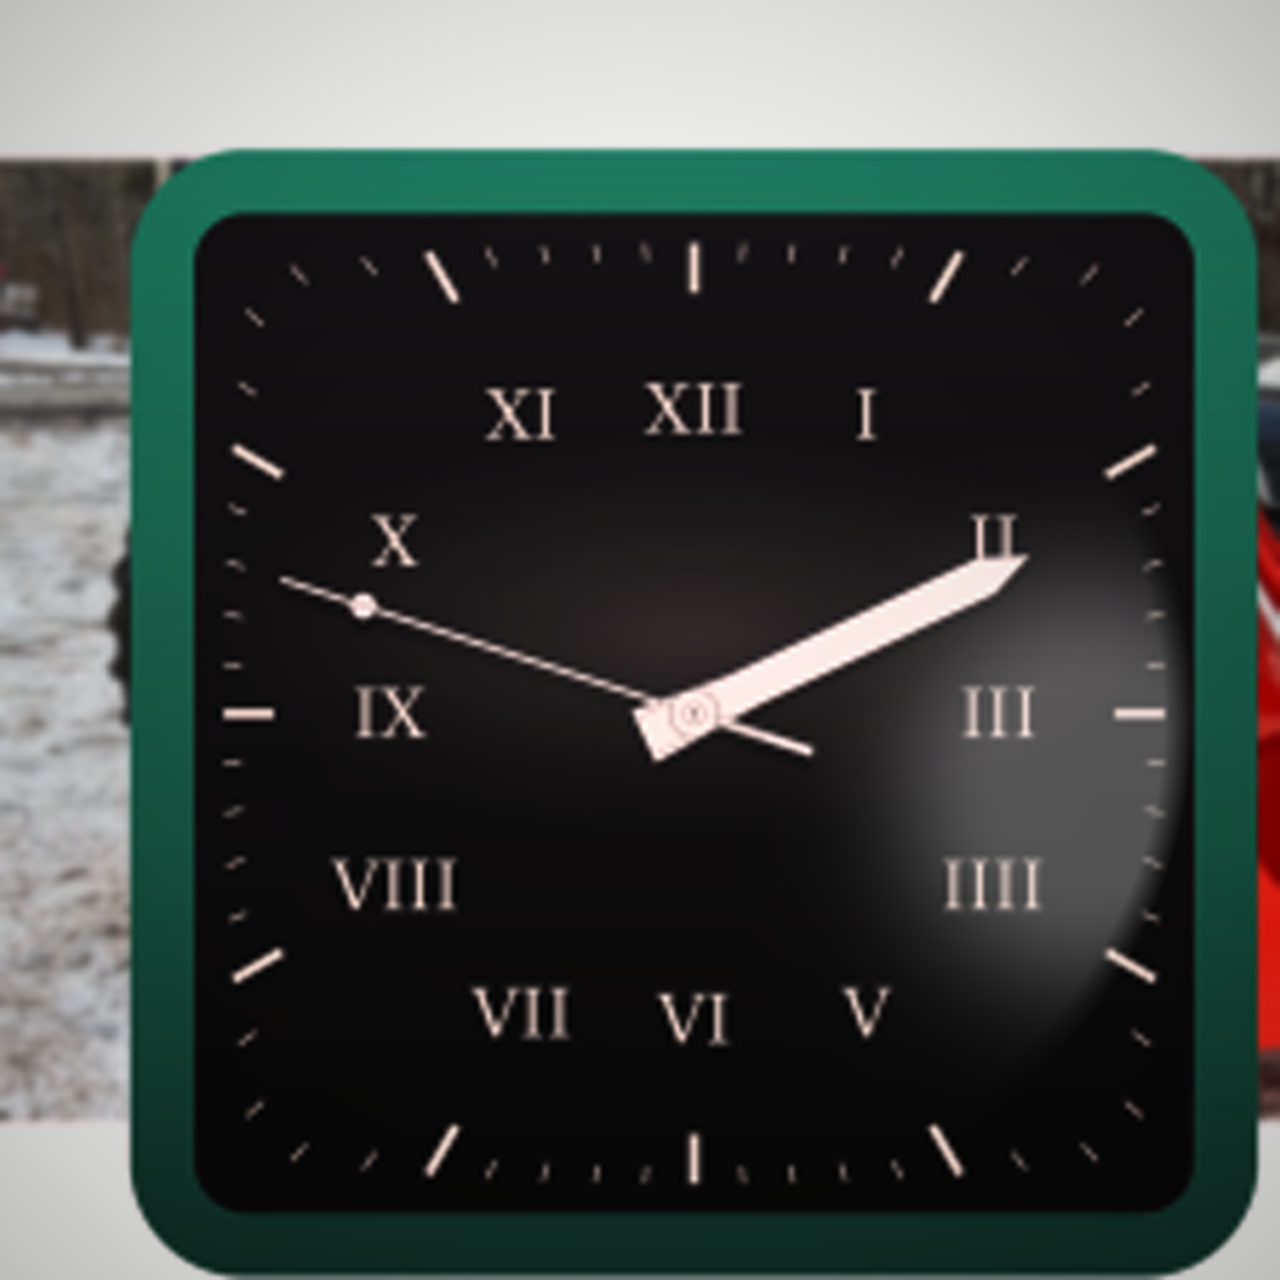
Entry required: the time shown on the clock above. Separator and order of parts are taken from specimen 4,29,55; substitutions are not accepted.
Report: 2,10,48
